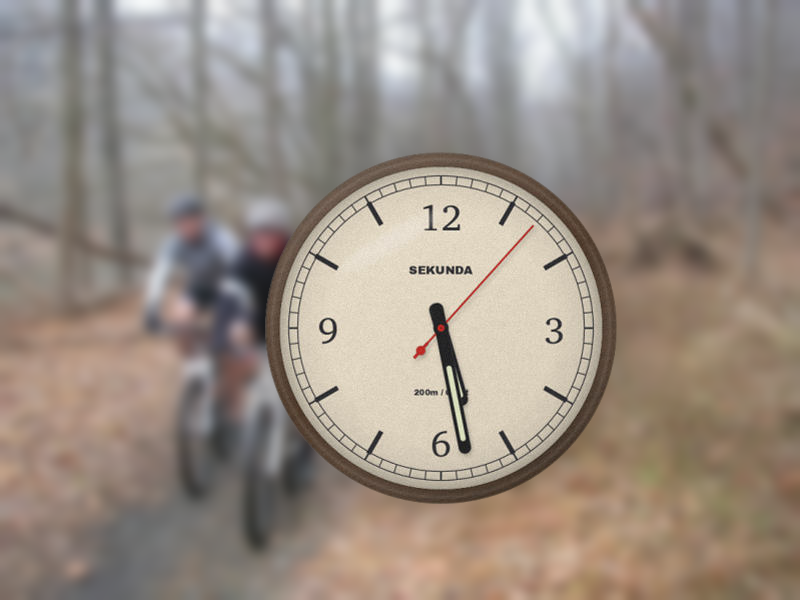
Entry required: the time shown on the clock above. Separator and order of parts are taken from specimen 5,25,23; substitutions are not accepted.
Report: 5,28,07
